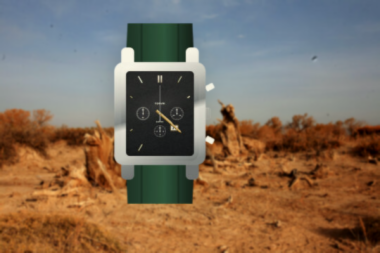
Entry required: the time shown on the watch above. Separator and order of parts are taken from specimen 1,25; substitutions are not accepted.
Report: 4,22
